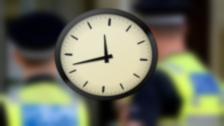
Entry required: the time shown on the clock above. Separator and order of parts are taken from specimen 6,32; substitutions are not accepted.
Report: 11,42
